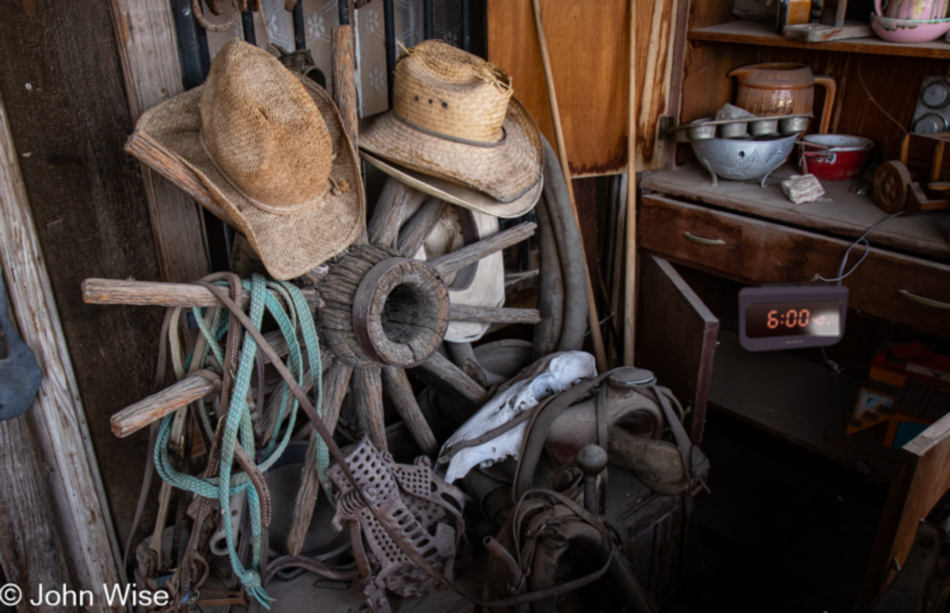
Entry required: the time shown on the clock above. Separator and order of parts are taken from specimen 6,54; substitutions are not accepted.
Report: 6,00
